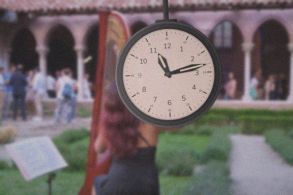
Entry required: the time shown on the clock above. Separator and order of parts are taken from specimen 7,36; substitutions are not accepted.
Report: 11,13
